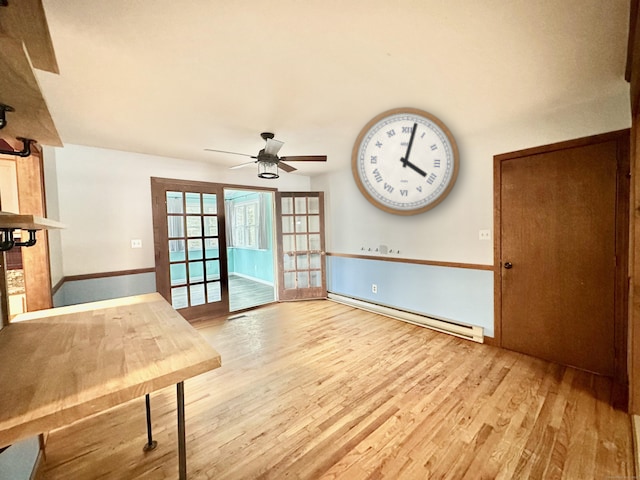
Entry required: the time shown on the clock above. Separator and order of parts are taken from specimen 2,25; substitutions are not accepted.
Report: 4,02
